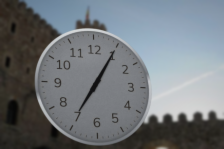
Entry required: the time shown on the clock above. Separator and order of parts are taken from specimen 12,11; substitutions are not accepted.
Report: 7,05
